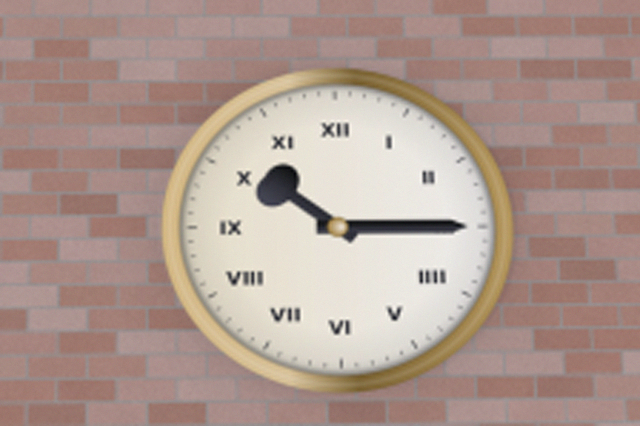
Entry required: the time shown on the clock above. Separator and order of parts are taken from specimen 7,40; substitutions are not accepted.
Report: 10,15
